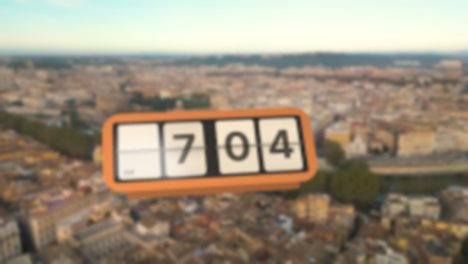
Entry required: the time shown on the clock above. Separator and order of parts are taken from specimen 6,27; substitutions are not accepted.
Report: 7,04
